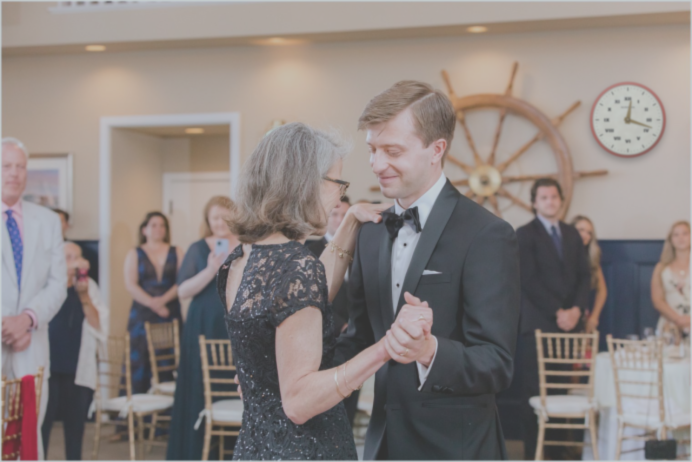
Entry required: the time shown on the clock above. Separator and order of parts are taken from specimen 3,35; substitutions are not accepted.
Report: 12,18
